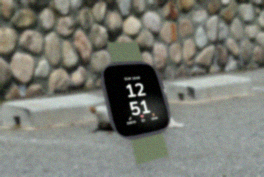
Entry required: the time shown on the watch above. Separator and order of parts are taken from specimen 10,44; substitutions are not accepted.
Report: 12,51
